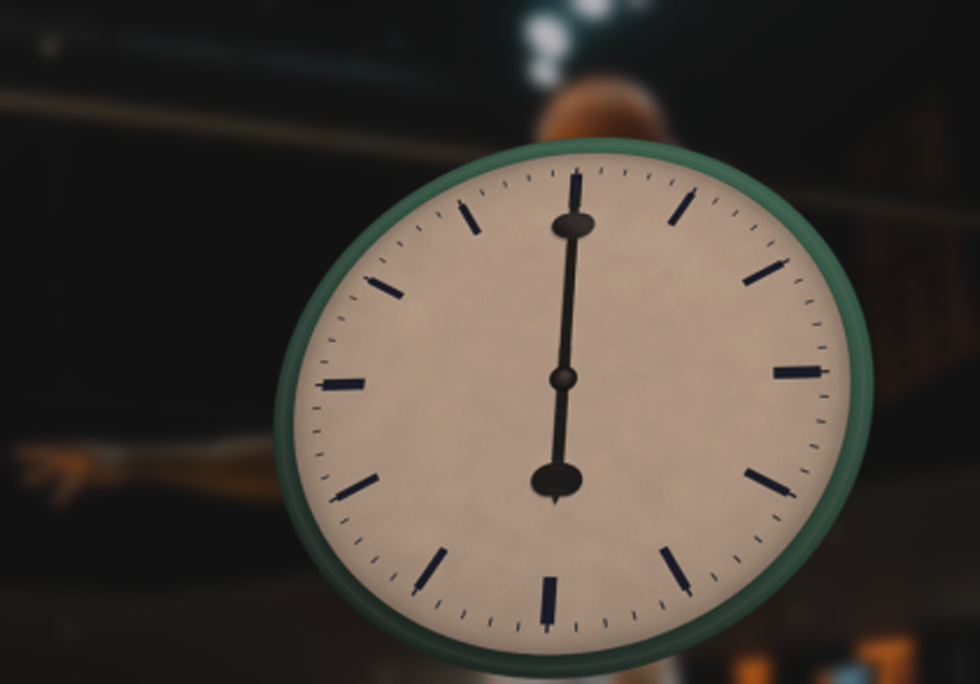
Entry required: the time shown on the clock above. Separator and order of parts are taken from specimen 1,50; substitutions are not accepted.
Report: 6,00
